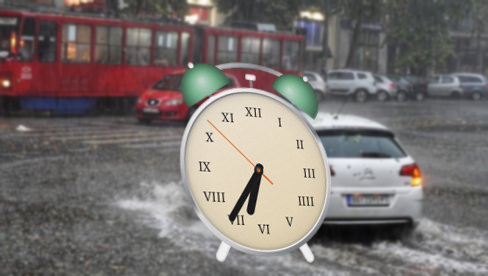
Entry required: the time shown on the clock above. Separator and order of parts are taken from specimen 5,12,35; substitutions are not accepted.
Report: 6,35,52
